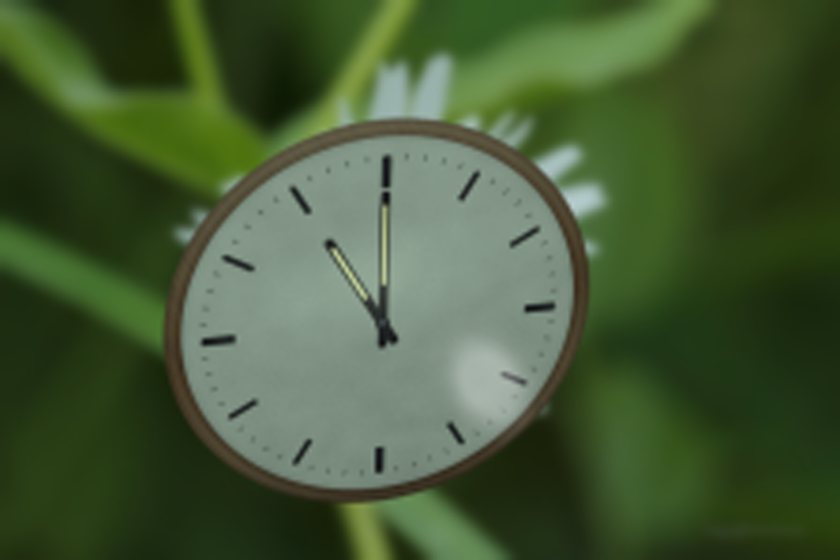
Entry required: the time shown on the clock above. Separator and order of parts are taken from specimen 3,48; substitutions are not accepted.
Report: 11,00
